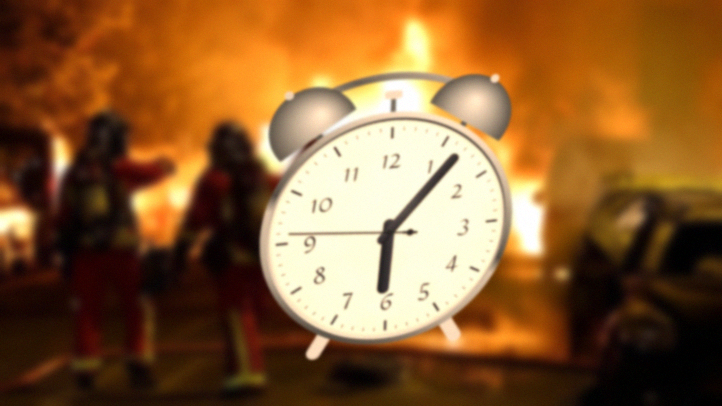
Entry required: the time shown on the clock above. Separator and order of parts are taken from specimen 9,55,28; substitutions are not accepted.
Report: 6,06,46
